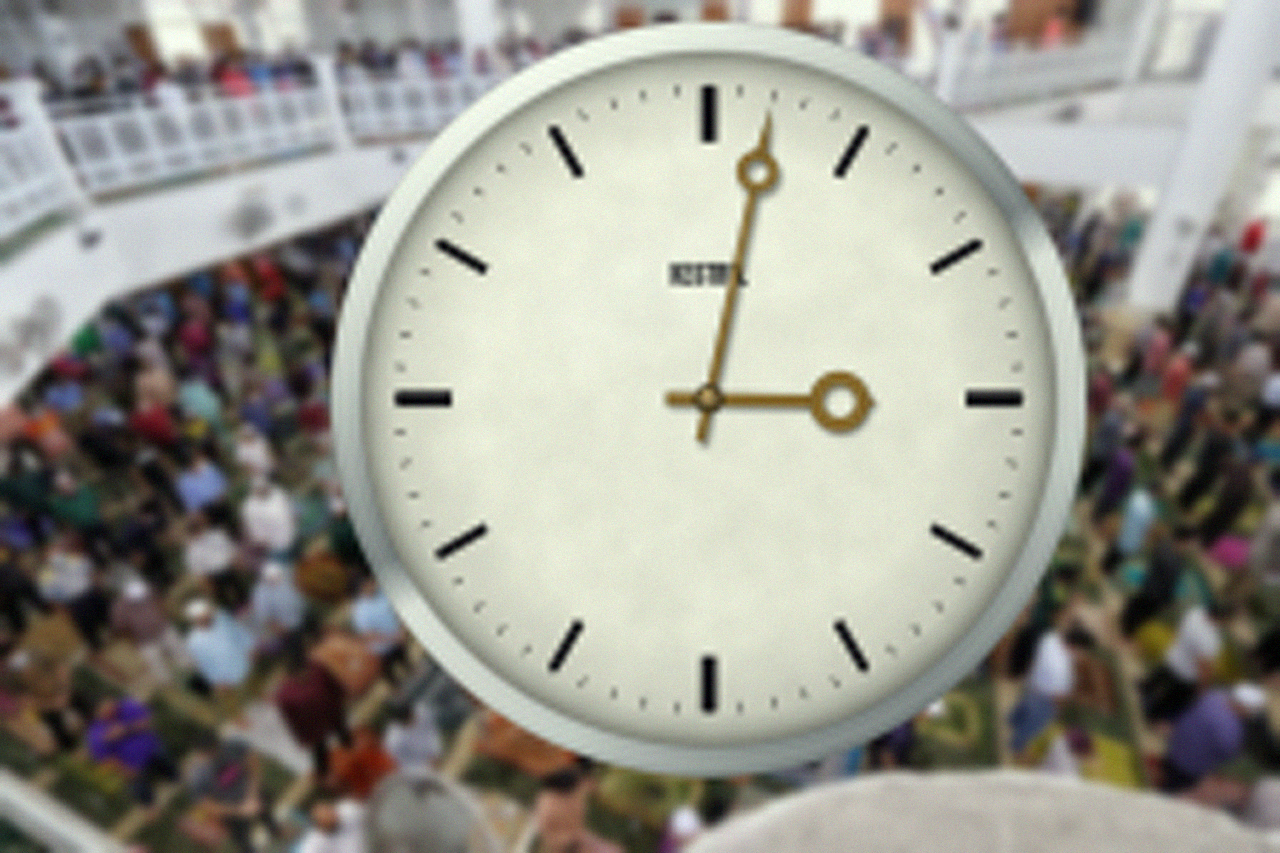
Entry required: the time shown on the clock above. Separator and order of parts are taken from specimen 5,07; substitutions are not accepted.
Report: 3,02
